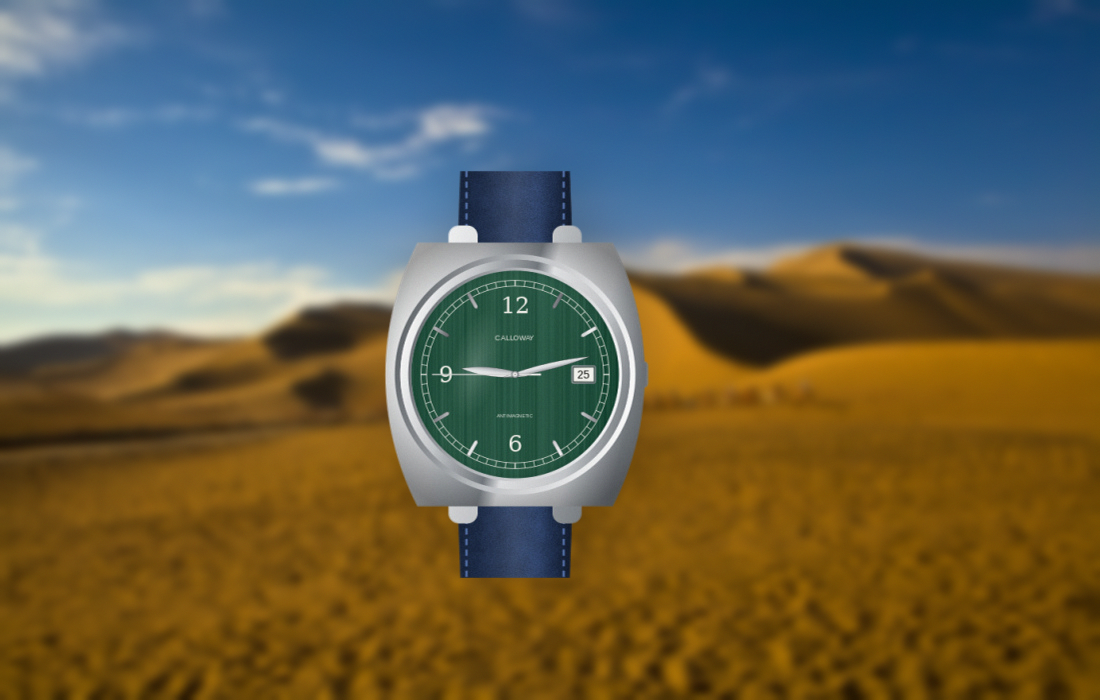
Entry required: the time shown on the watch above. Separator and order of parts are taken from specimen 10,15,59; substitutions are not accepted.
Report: 9,12,45
